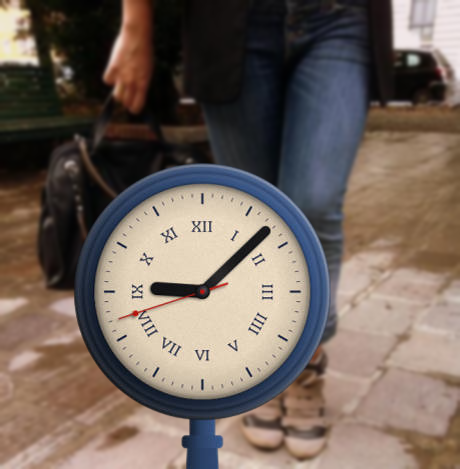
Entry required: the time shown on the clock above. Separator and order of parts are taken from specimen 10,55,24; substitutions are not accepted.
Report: 9,07,42
